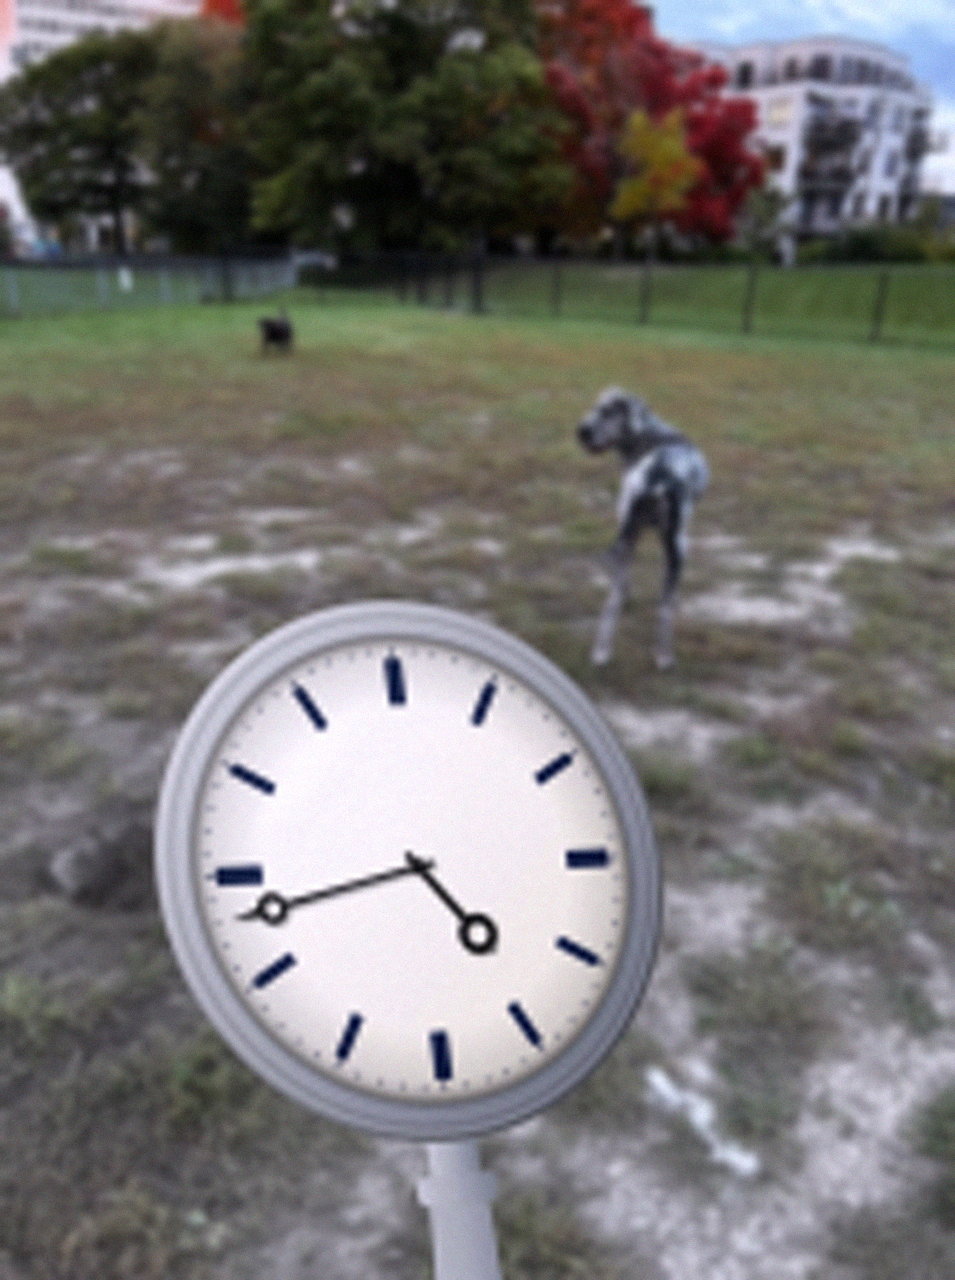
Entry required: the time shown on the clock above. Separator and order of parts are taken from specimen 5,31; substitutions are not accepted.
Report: 4,43
